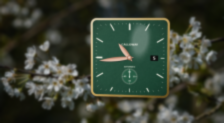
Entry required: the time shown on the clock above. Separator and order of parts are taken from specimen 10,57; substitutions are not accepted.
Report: 10,44
